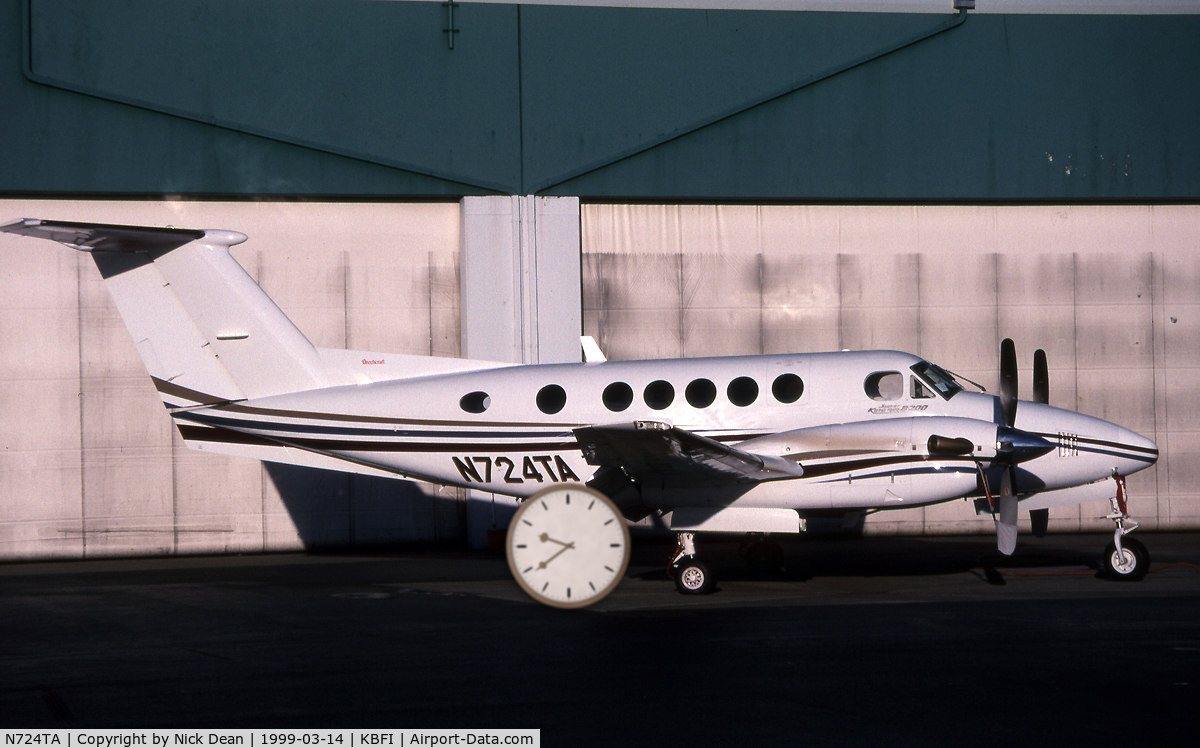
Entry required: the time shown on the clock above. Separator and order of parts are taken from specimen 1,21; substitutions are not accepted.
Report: 9,39
